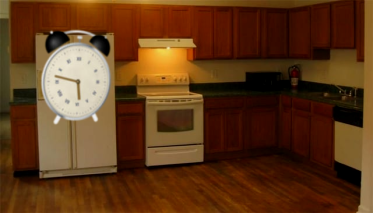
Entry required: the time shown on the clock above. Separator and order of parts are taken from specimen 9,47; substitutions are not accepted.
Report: 5,47
